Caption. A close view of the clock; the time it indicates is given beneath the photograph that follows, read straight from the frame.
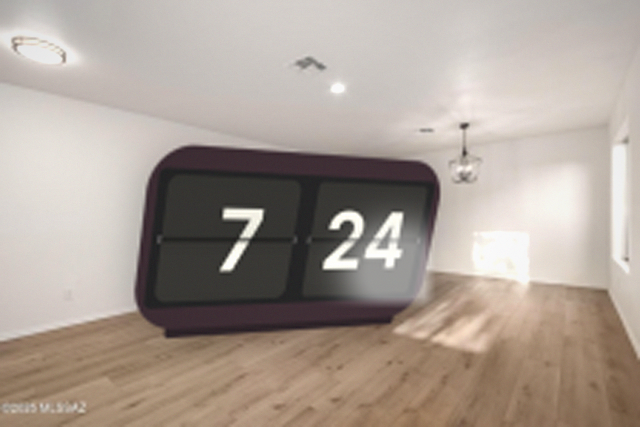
7:24
